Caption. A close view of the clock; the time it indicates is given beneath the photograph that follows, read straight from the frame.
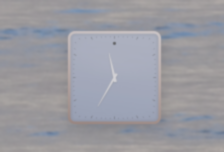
11:35
